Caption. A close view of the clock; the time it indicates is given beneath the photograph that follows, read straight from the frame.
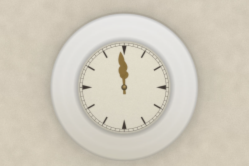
11:59
